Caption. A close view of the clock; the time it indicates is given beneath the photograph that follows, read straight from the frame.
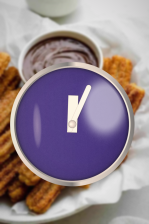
12:04
